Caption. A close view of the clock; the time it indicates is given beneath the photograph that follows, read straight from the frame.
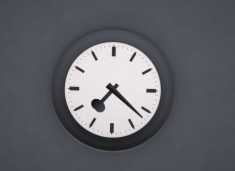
7:22
